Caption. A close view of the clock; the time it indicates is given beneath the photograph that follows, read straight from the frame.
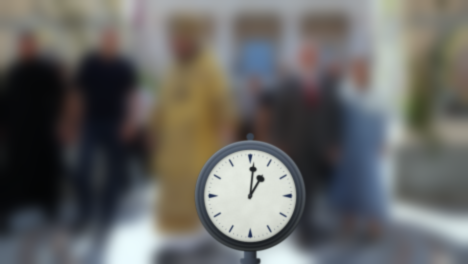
1:01
